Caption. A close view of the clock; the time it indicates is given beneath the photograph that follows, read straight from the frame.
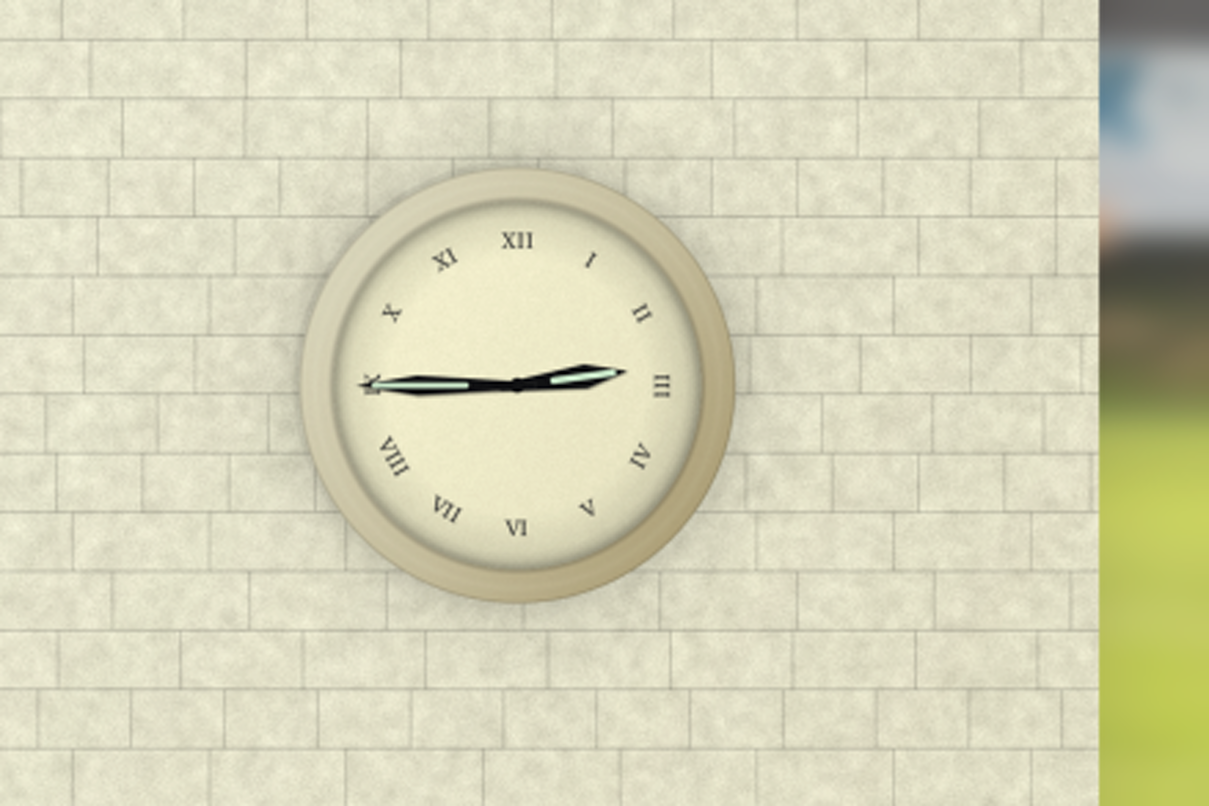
2:45
